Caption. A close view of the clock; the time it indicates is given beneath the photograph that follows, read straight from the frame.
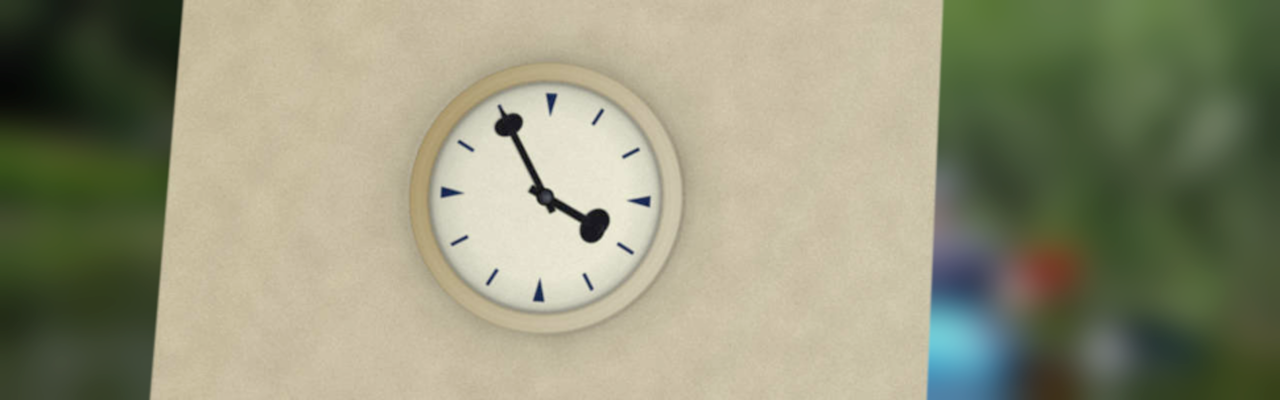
3:55
